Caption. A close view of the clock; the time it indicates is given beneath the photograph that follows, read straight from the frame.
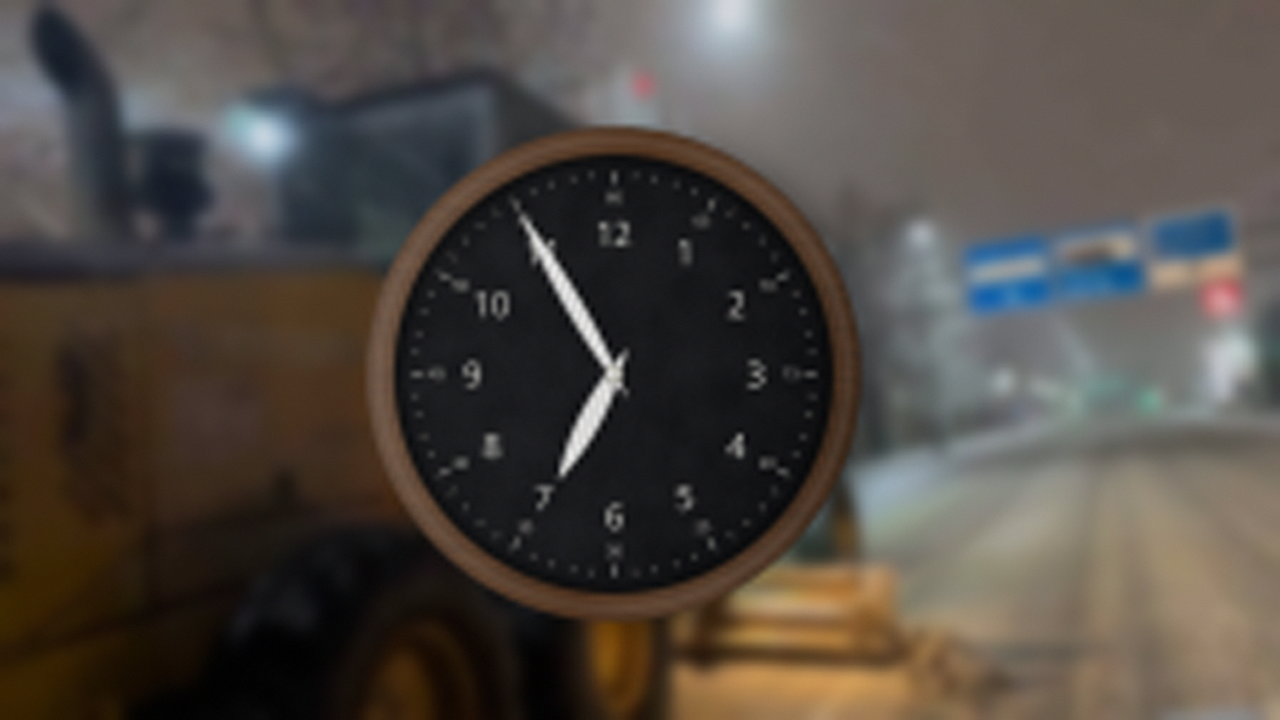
6:55
